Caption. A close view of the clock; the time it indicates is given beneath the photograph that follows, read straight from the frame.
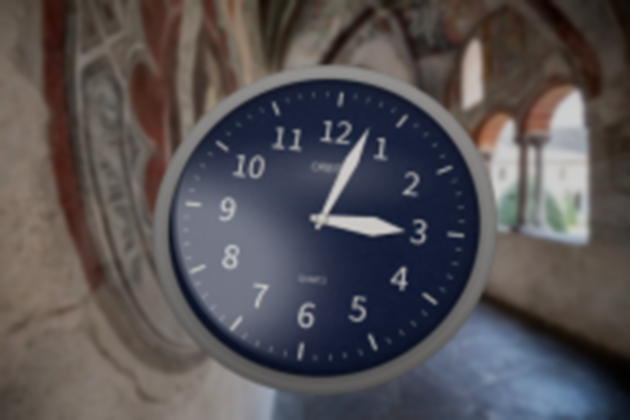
3:03
